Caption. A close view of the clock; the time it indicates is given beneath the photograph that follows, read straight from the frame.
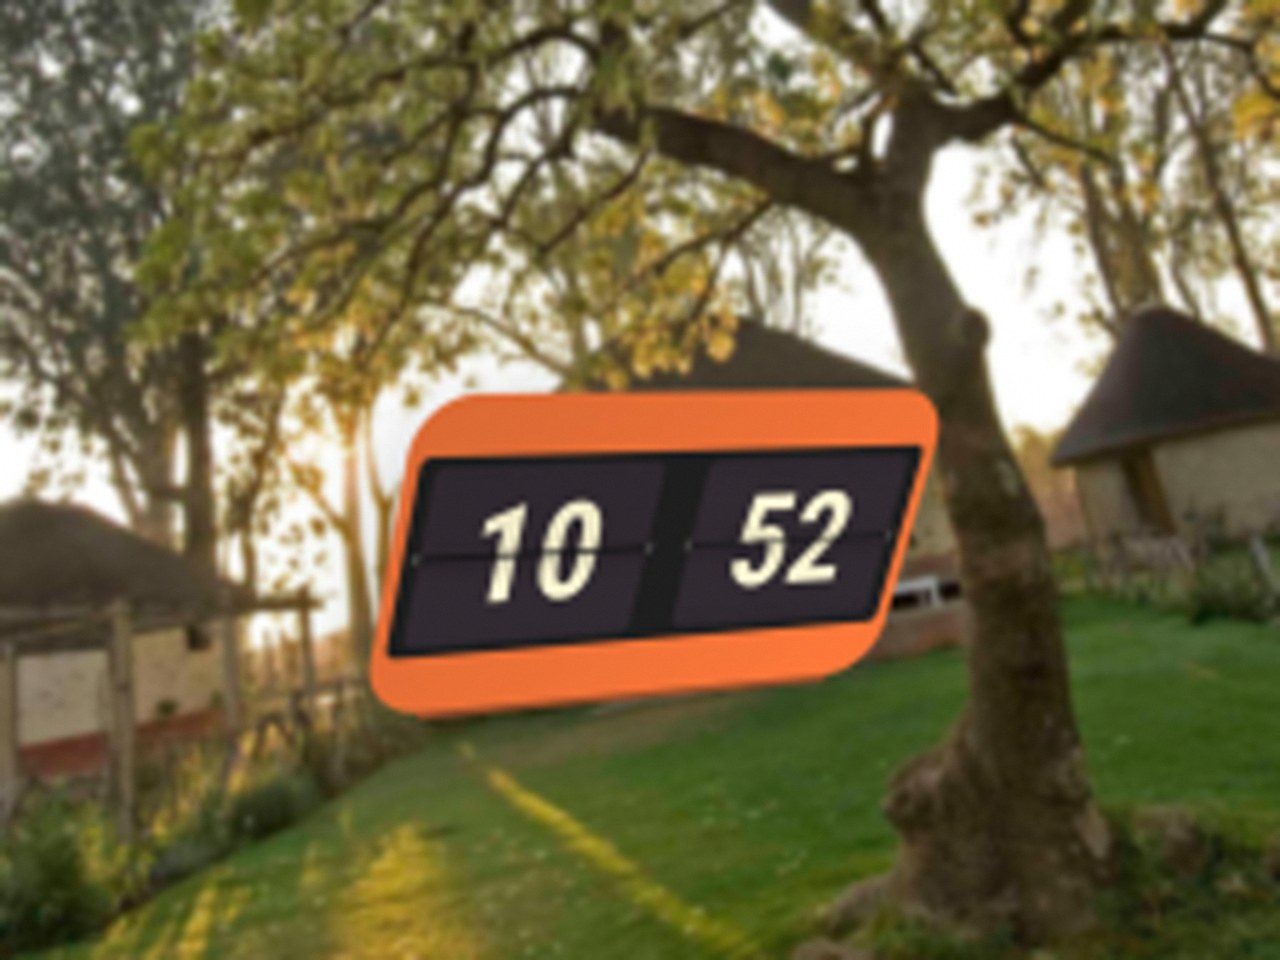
10:52
